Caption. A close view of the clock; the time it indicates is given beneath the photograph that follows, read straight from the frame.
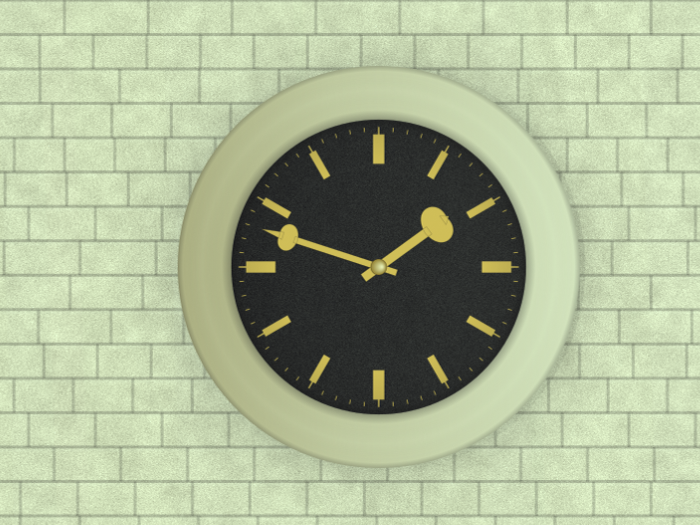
1:48
